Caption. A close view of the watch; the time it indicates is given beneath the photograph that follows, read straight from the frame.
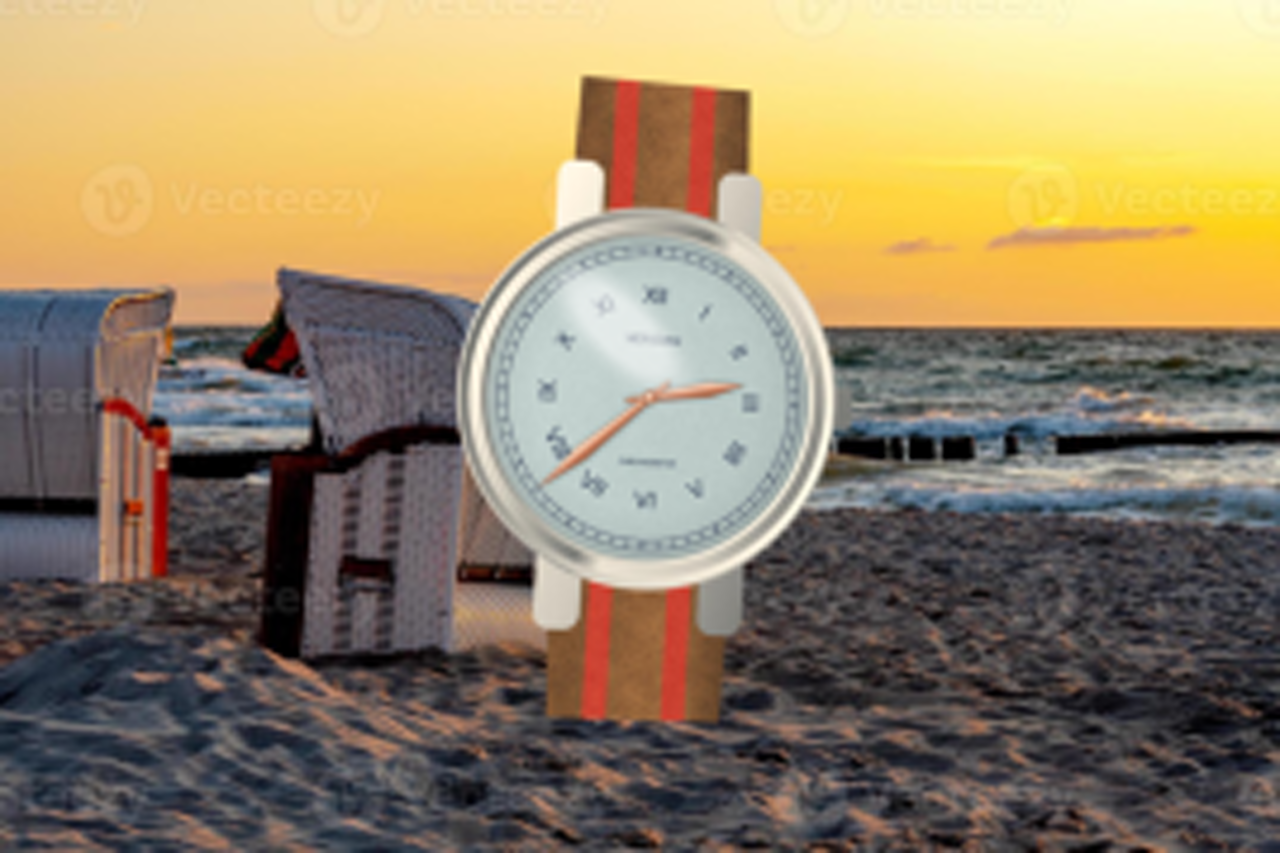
2:38
